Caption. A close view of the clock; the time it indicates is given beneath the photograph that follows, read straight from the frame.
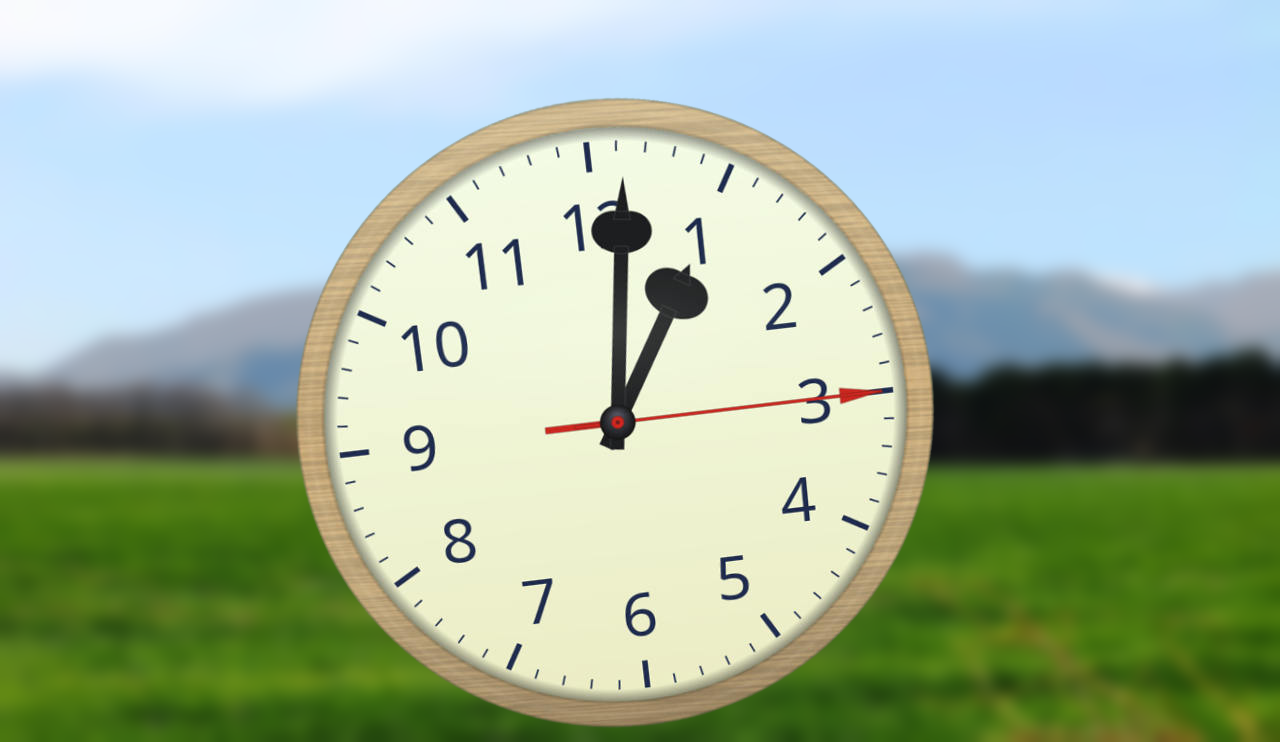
1:01:15
